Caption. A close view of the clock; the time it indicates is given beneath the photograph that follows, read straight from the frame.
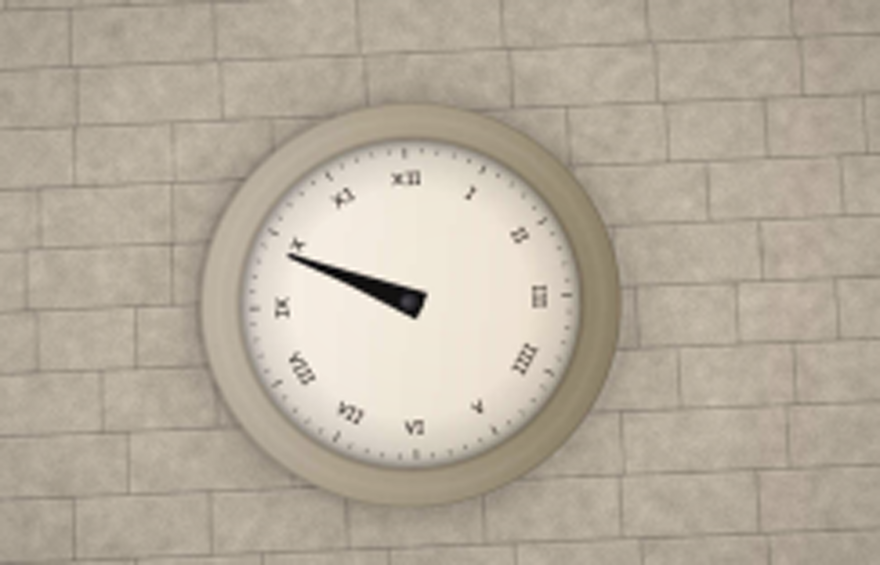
9:49
